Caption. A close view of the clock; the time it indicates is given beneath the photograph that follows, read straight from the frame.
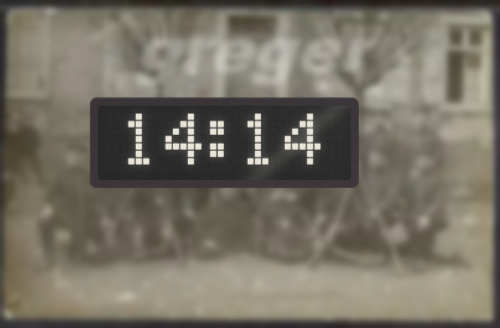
14:14
